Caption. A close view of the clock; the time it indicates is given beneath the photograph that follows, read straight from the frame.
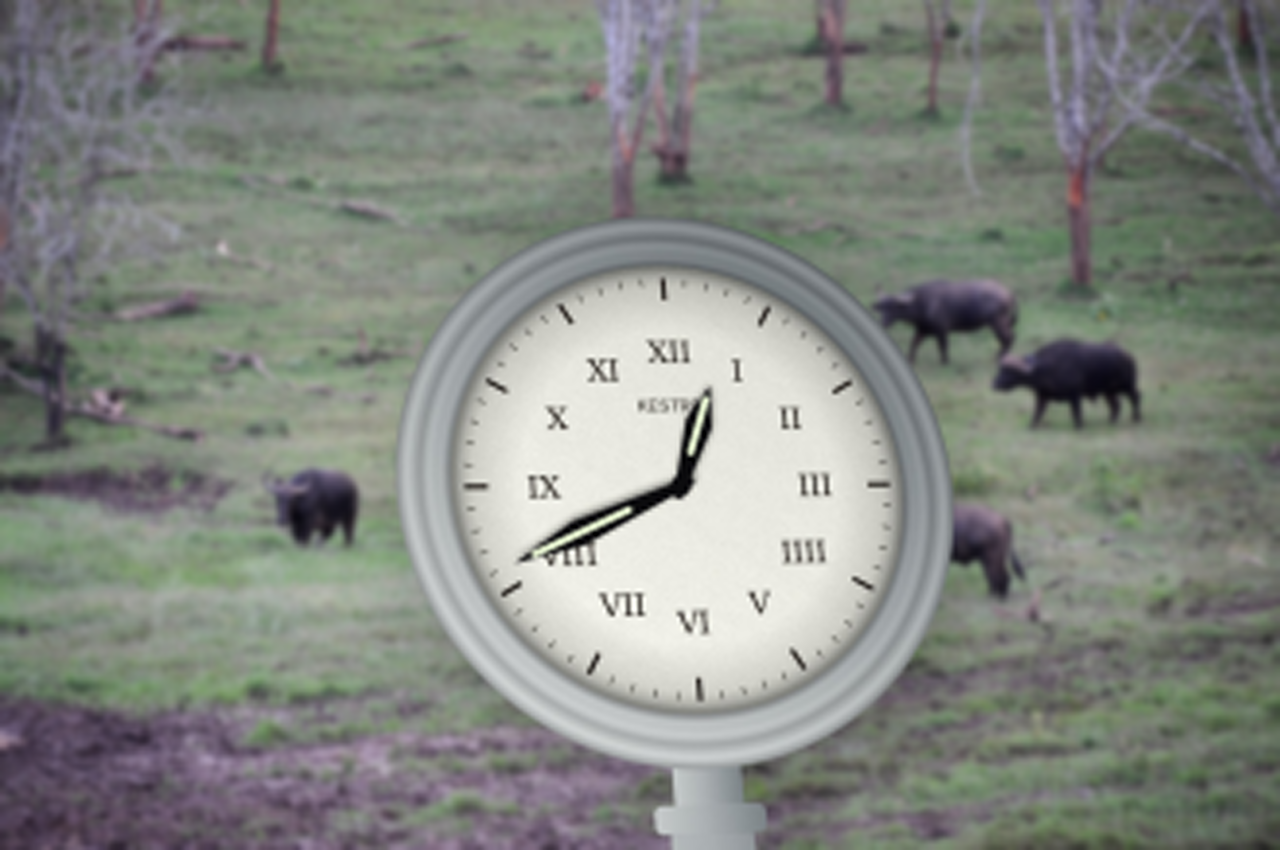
12:41
